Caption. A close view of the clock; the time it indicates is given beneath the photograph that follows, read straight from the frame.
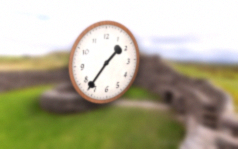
1:37
